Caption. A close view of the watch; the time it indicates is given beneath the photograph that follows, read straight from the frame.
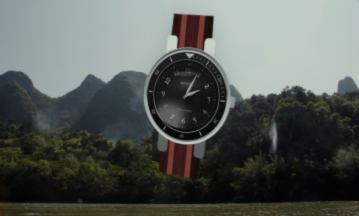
2:04
